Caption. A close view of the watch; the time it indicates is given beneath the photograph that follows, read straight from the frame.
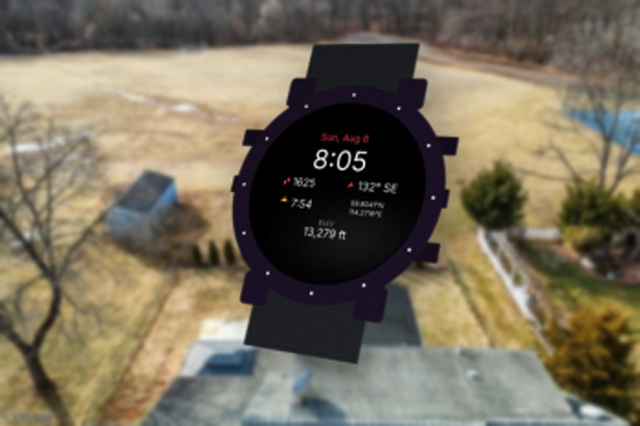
8:05
